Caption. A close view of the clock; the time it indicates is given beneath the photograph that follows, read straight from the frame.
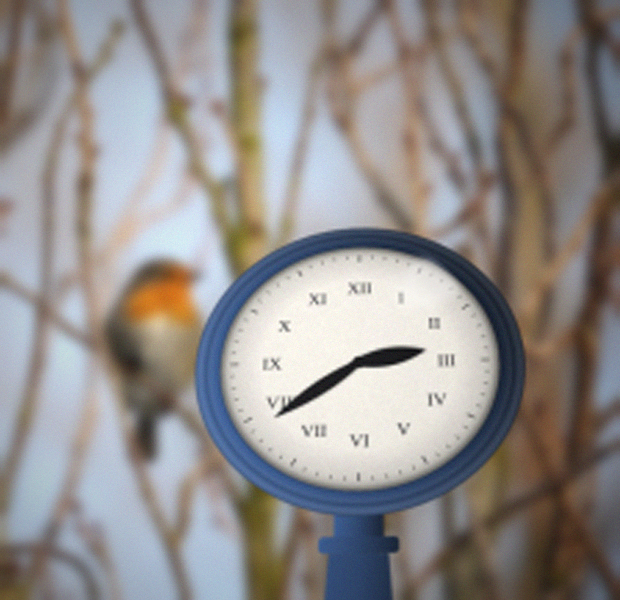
2:39
